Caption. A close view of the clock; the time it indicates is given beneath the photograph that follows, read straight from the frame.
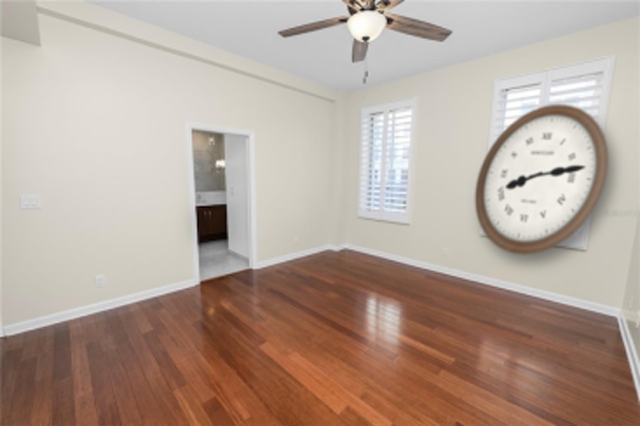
8:13
